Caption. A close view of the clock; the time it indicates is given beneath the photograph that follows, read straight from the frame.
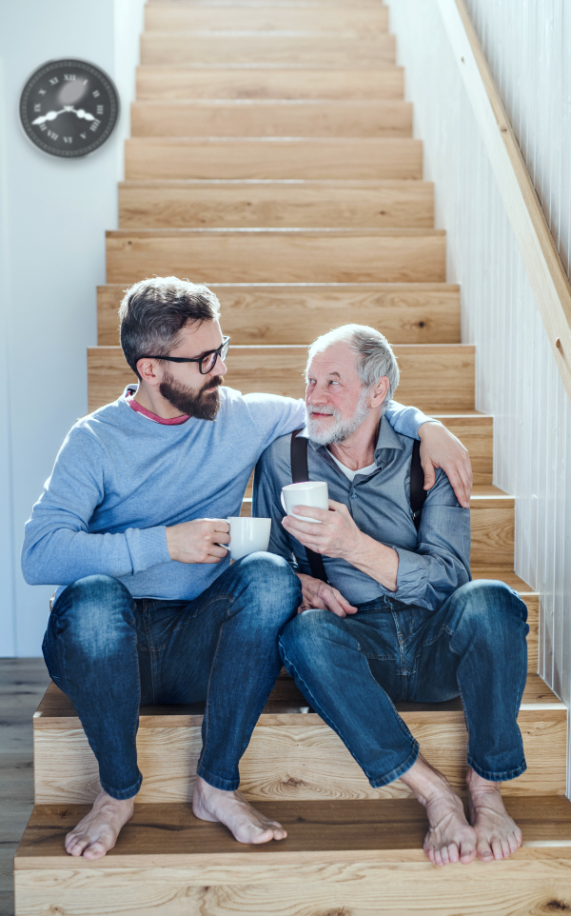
3:41
